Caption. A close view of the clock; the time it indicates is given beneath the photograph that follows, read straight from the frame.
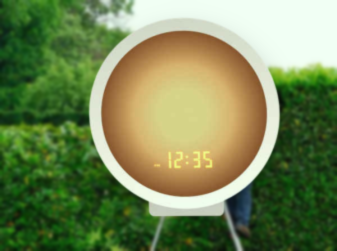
12:35
